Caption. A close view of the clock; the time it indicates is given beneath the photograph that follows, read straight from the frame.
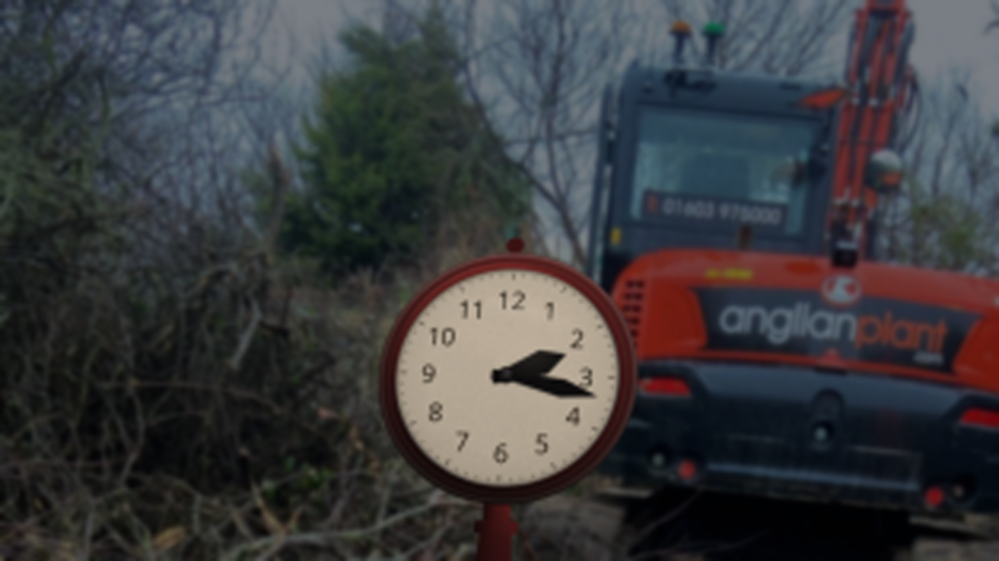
2:17
